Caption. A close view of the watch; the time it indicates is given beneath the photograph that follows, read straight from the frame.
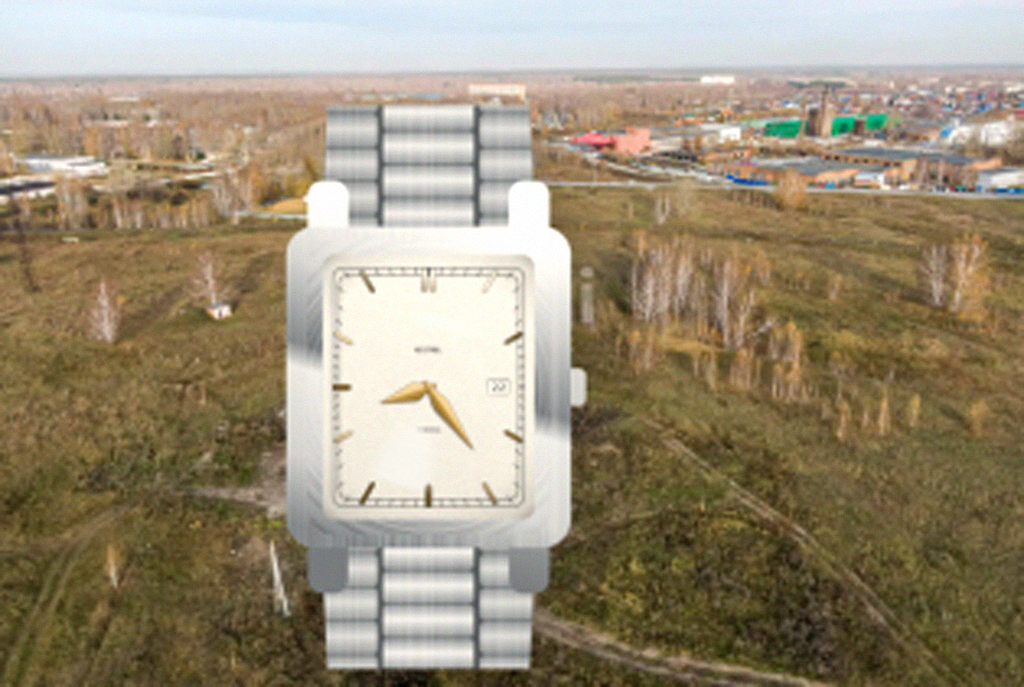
8:24
